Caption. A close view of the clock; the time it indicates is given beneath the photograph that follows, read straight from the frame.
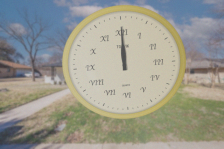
12:00
